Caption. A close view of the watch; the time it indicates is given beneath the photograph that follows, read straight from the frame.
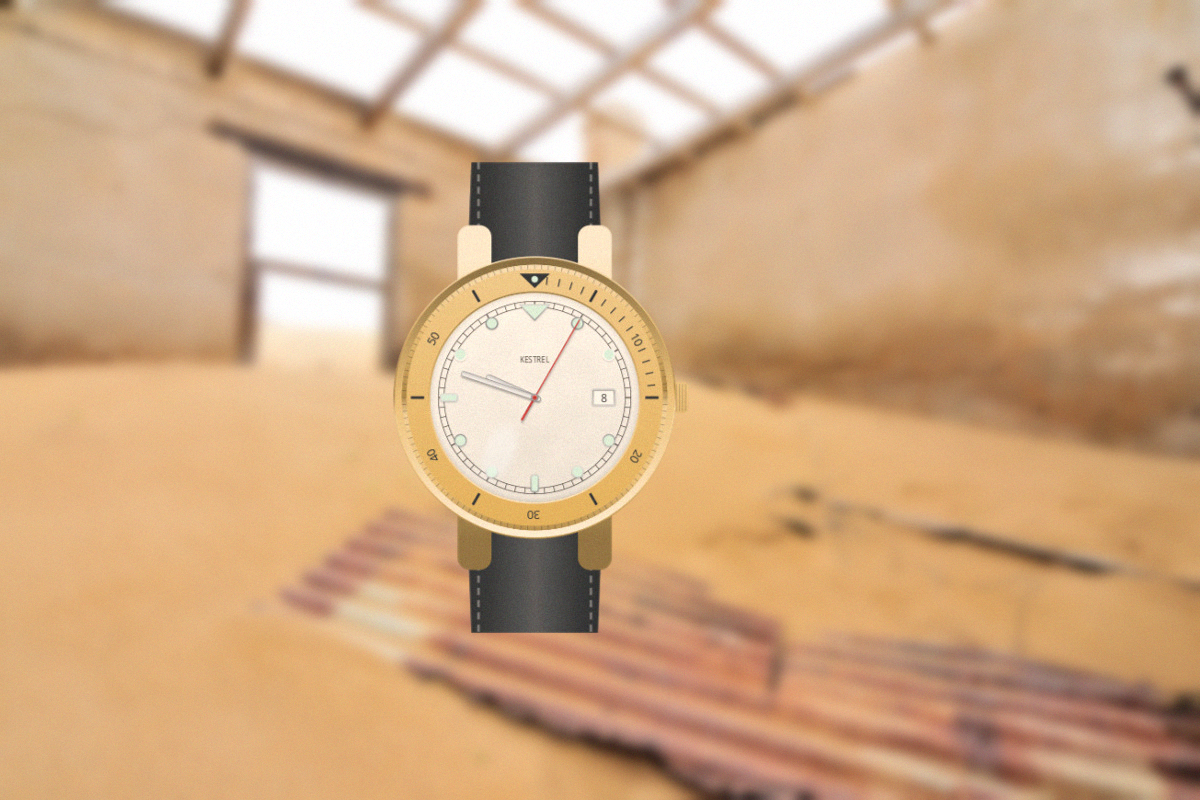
9:48:05
